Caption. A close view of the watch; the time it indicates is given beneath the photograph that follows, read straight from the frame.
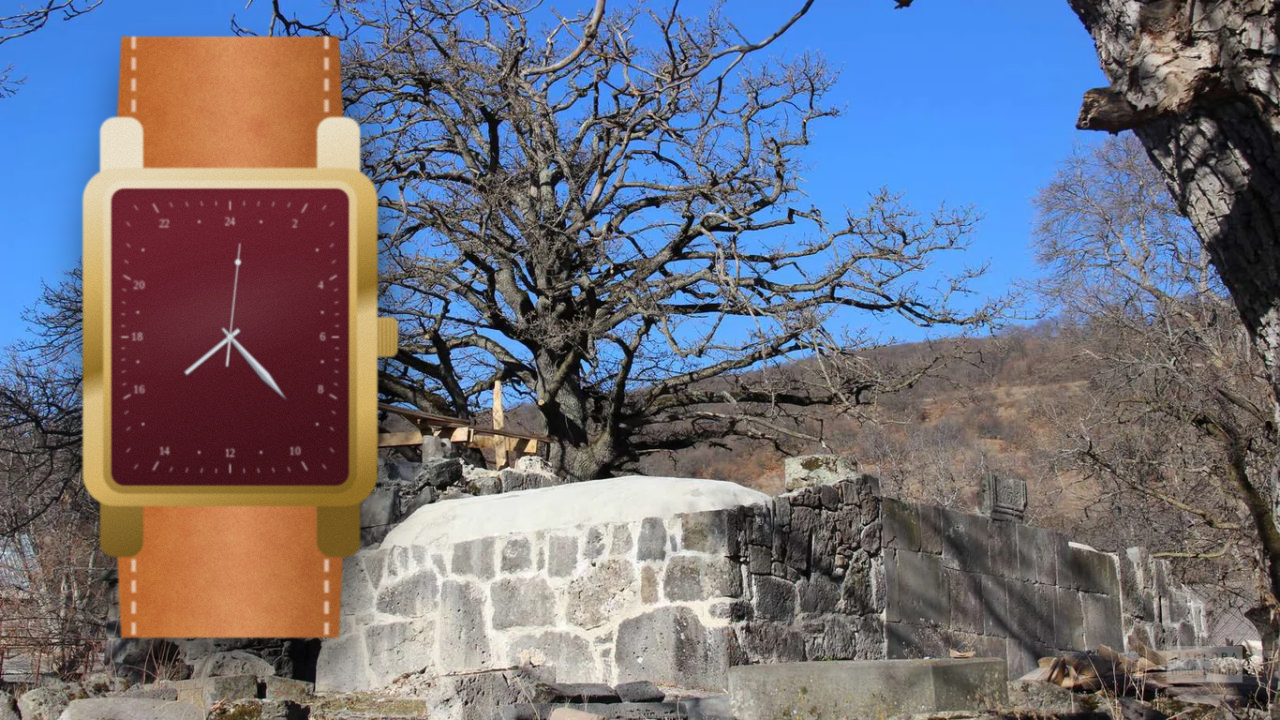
15:23:01
